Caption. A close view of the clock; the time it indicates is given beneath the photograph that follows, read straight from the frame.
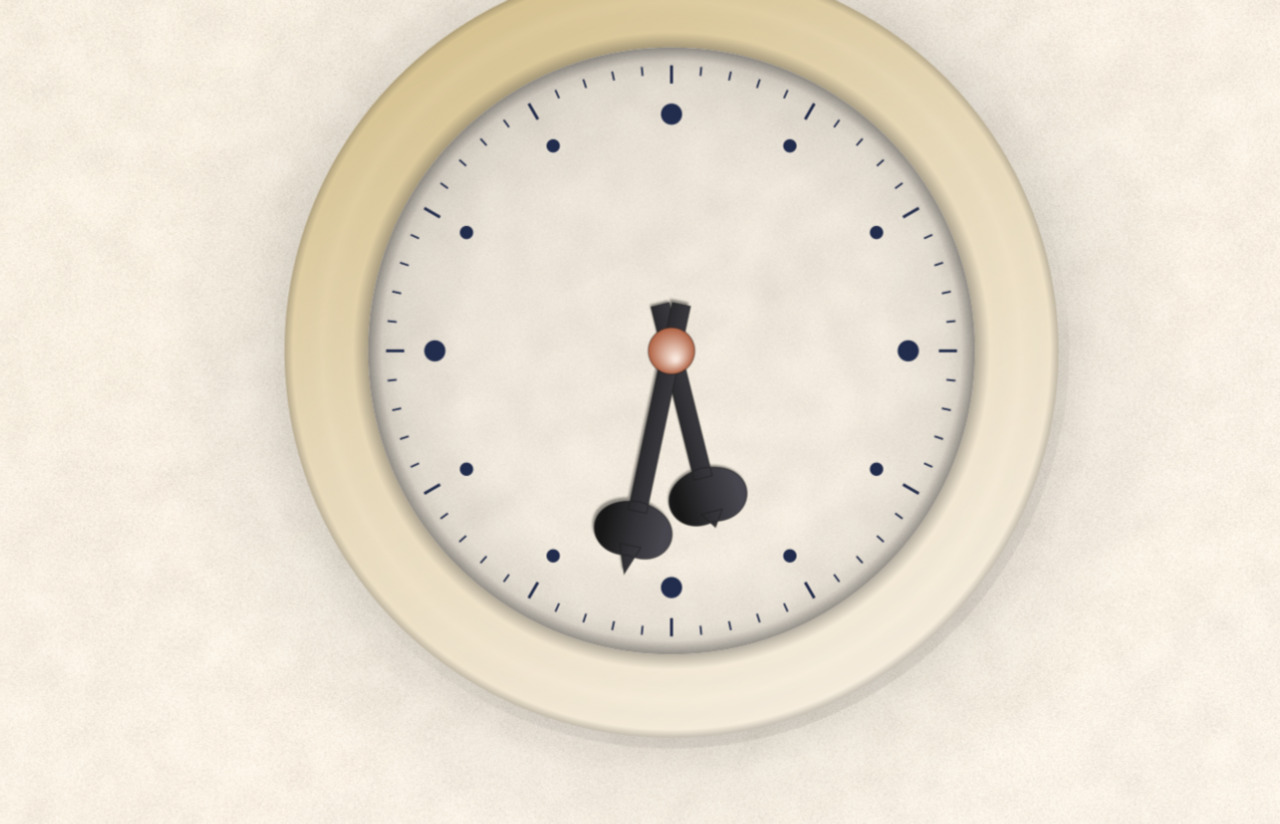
5:32
